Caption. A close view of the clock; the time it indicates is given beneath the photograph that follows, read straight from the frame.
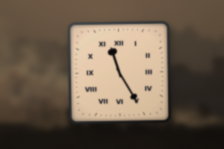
11:25
